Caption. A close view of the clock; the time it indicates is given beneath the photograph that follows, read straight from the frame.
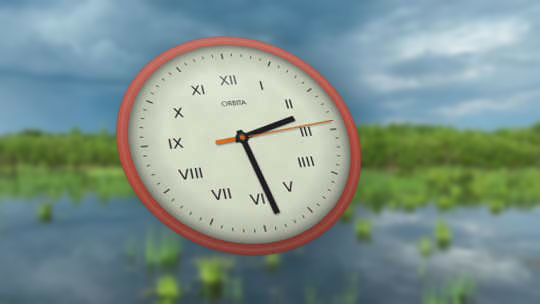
2:28:14
